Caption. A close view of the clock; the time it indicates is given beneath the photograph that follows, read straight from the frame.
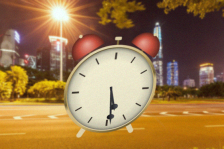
5:29
